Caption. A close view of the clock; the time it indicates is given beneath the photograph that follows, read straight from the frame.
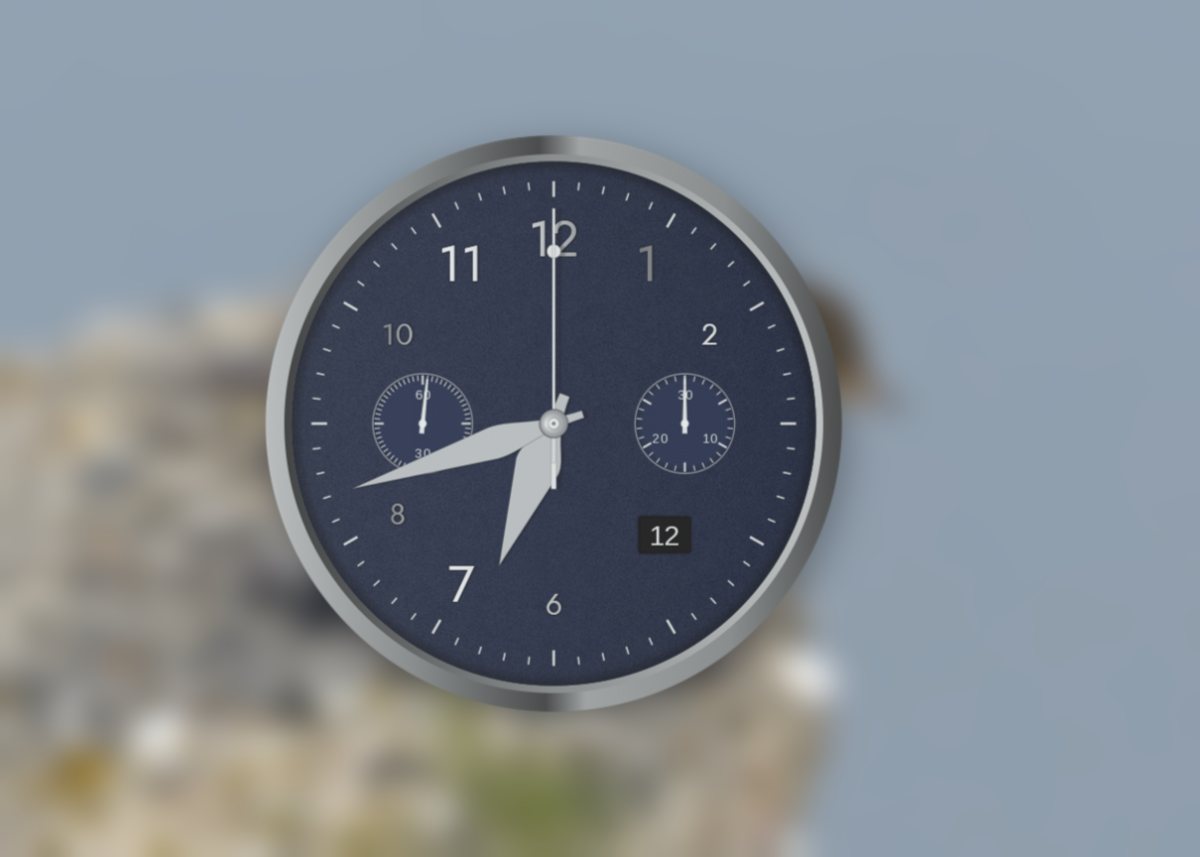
6:42:01
